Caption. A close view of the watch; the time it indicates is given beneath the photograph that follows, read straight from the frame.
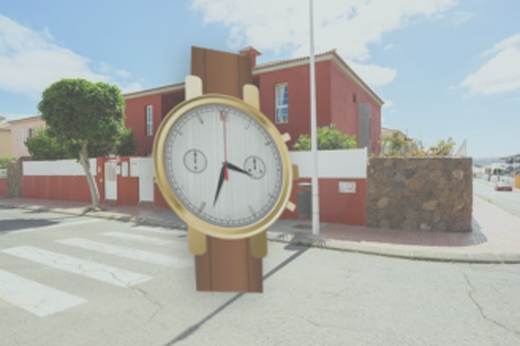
3:33
